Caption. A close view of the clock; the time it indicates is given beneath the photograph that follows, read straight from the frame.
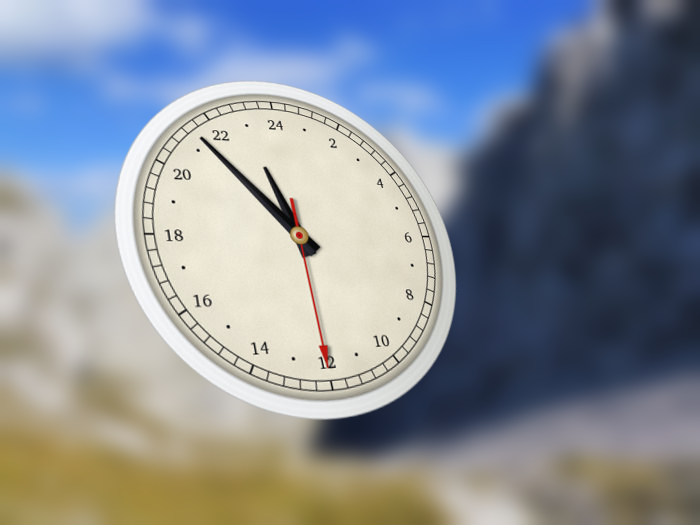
22:53:30
